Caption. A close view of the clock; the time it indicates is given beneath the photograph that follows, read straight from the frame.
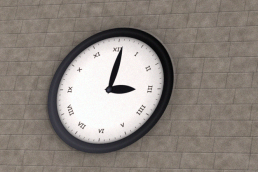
3:01
